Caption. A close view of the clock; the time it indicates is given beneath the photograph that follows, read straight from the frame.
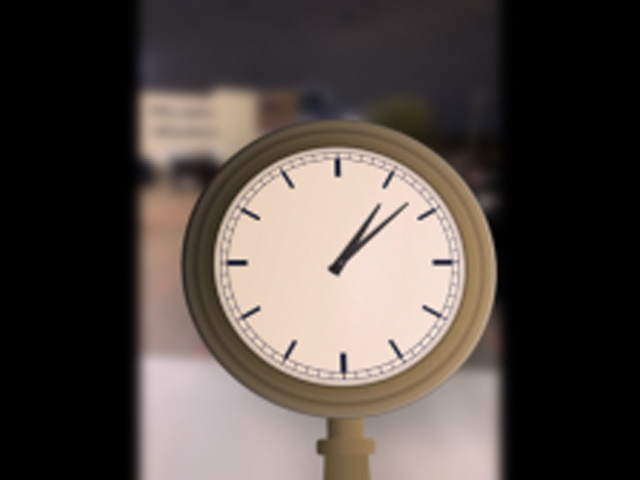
1:08
